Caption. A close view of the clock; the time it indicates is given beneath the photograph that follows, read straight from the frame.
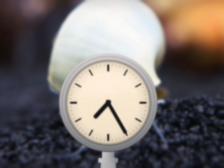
7:25
